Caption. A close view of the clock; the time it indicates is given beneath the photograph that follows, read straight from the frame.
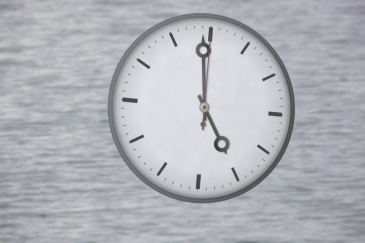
4:59:00
